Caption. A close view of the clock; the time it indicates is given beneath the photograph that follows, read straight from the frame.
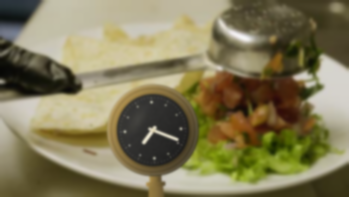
7:19
